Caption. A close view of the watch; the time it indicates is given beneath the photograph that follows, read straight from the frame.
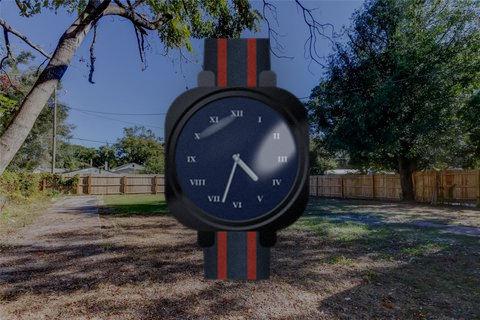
4:33
